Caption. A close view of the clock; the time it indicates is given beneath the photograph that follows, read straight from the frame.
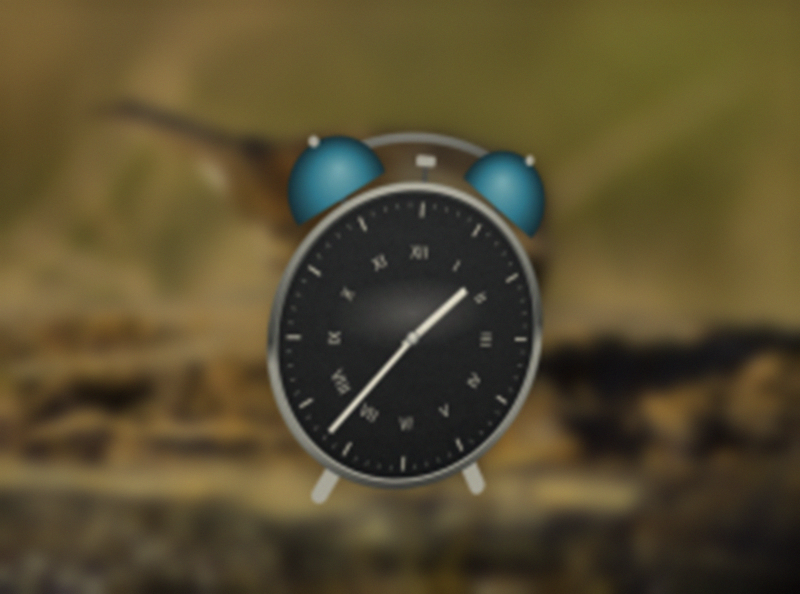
1:37
